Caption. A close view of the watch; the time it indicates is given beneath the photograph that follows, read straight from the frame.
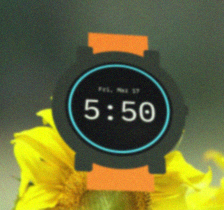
5:50
